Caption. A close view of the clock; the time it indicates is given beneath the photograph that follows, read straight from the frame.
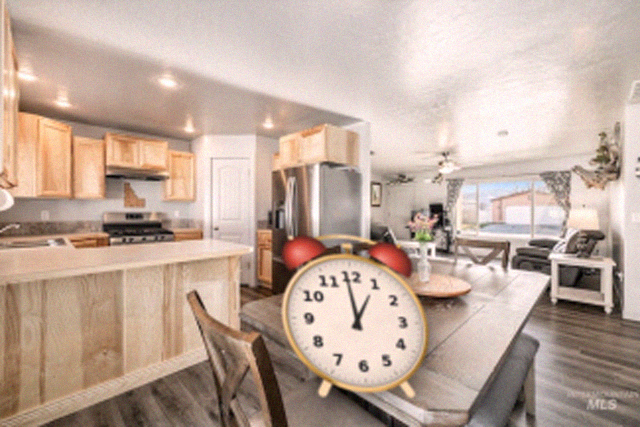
12:59
